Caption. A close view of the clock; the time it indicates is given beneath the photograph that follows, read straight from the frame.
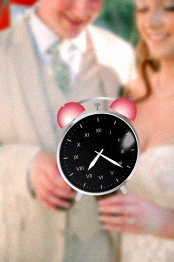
7:21
